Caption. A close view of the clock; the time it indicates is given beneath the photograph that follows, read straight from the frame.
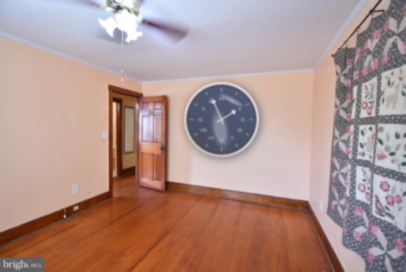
1:56
